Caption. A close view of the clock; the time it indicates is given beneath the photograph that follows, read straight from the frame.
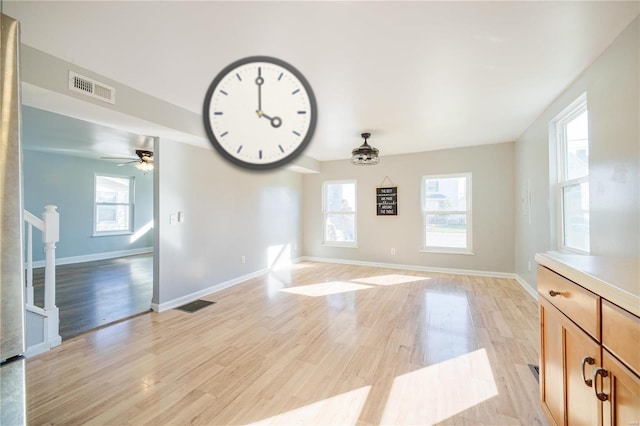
4:00
